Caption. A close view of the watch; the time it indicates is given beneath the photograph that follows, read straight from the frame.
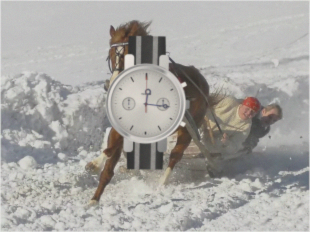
12:16
